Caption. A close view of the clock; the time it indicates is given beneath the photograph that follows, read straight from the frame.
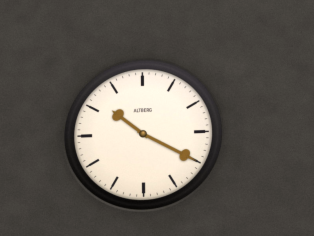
10:20
